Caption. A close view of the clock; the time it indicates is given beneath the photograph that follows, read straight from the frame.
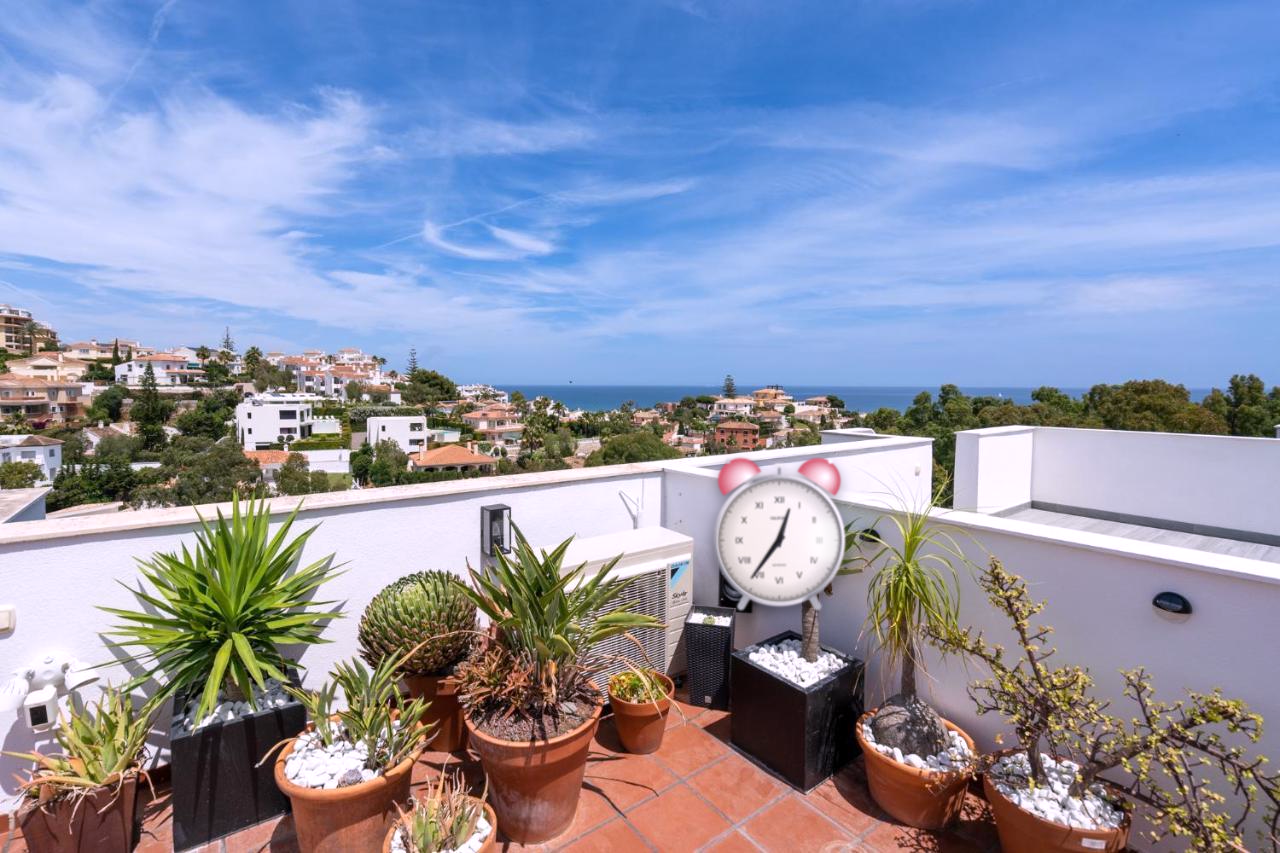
12:36
